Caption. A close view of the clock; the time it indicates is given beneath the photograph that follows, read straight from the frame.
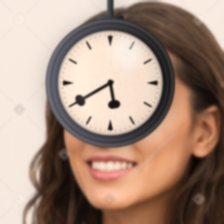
5:40
